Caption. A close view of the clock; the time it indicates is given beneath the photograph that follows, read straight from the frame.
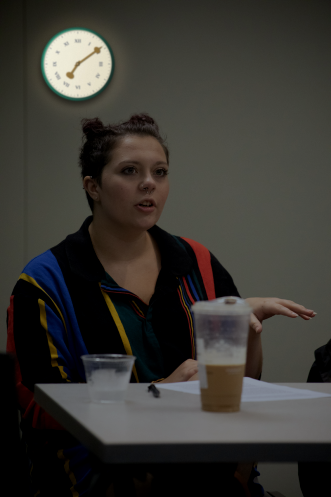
7:09
